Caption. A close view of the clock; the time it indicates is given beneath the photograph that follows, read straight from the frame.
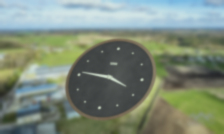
3:46
